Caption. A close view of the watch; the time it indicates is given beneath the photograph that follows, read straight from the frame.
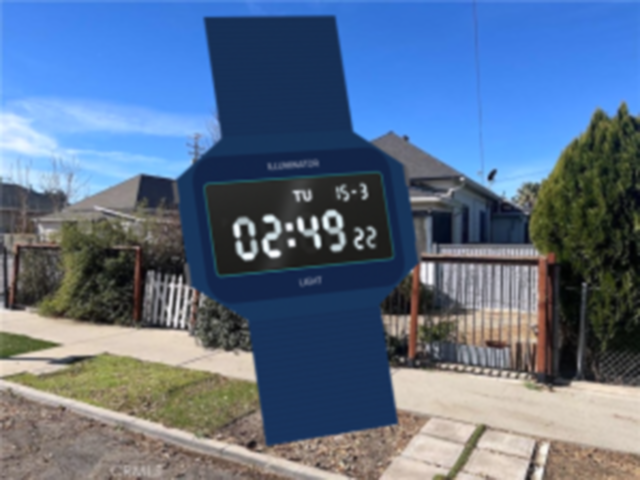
2:49:22
